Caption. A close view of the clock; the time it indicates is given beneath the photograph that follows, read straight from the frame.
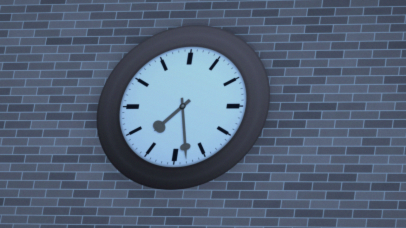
7:28
